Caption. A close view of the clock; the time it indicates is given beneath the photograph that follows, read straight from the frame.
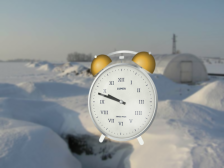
9:48
